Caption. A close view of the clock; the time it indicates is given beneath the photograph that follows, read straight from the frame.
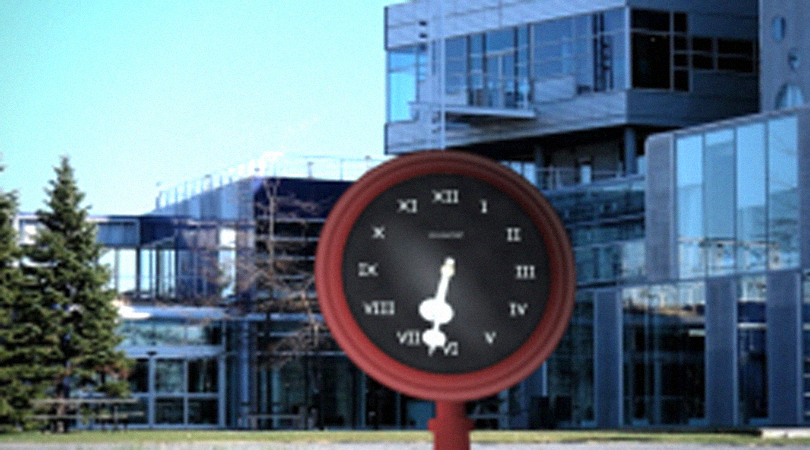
6:32
